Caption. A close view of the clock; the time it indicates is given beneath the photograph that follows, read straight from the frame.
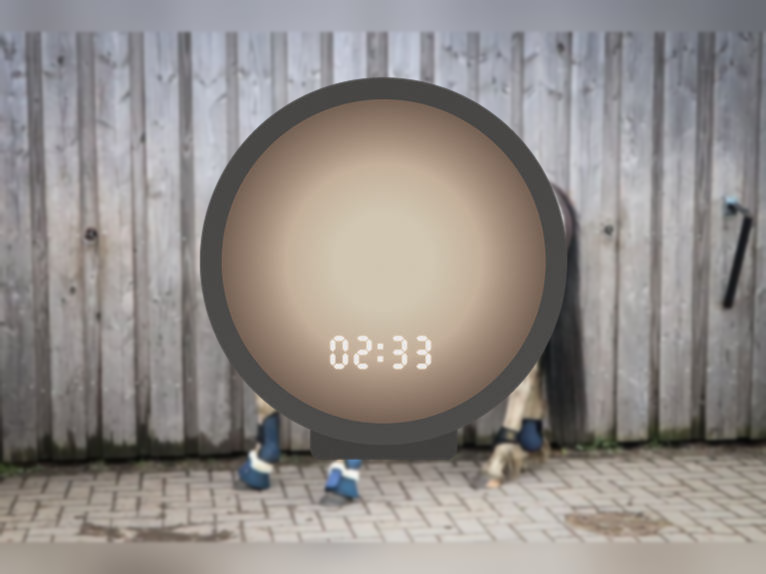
2:33
